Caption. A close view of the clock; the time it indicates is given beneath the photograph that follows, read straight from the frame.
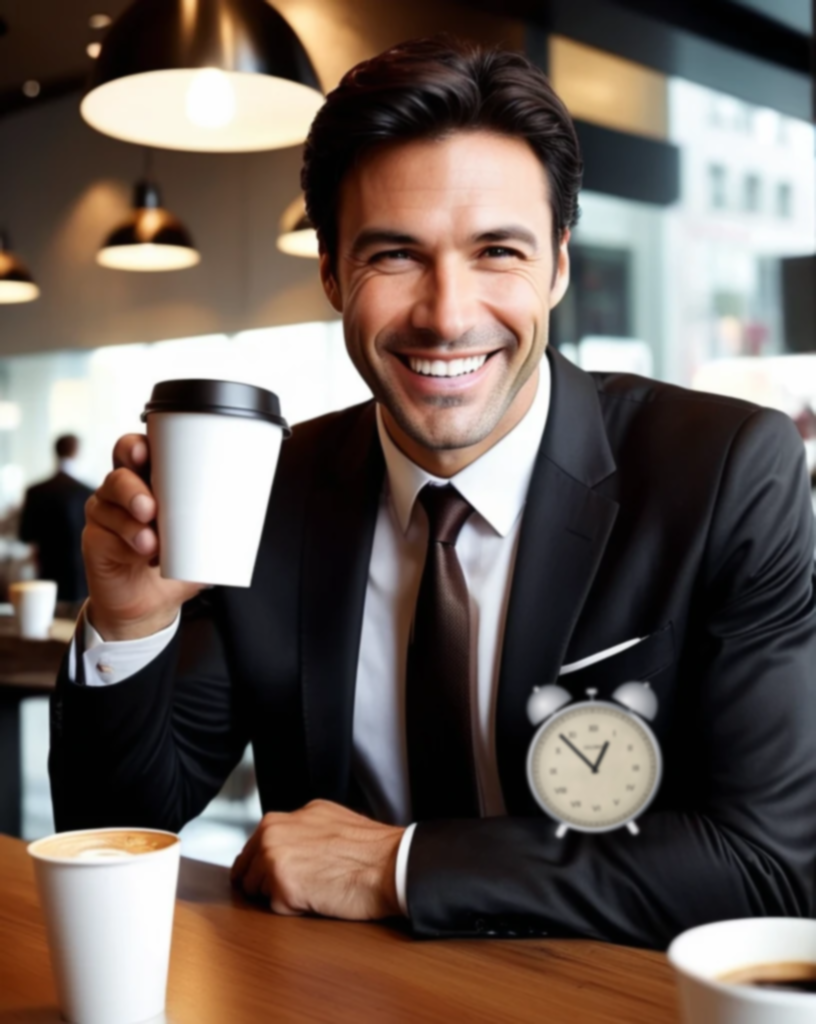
12:53
